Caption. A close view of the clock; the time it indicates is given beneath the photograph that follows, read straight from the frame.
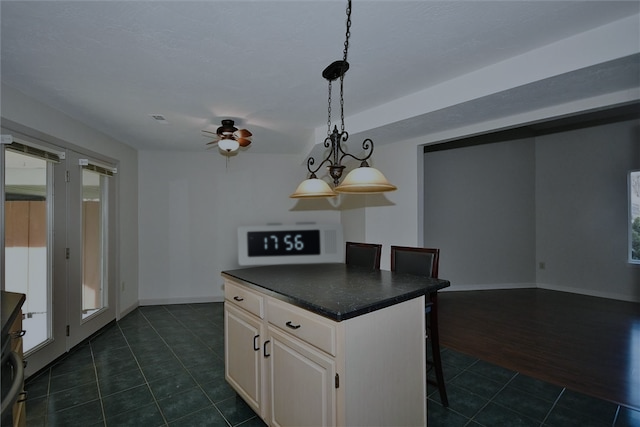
17:56
